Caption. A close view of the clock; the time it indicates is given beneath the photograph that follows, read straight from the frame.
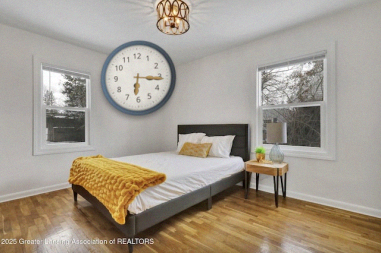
6:16
